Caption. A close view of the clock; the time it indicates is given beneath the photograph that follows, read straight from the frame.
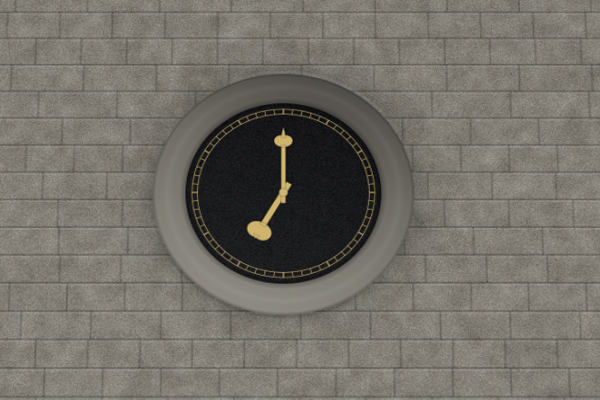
7:00
